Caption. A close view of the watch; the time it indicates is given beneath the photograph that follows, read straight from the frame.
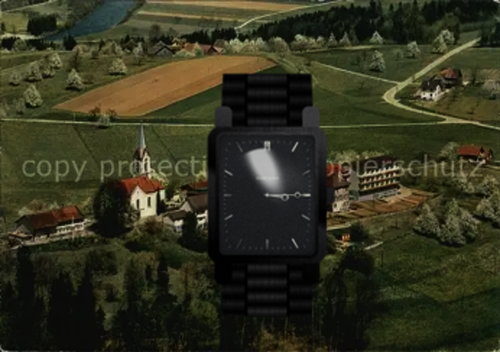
3:15
